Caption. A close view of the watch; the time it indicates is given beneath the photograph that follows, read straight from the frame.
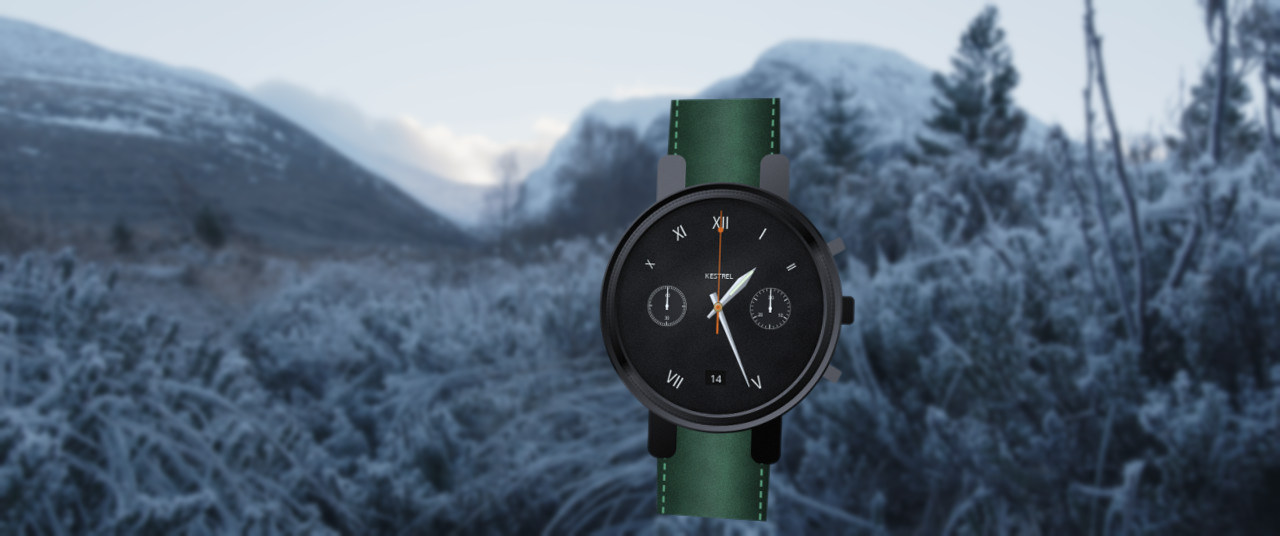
1:26
